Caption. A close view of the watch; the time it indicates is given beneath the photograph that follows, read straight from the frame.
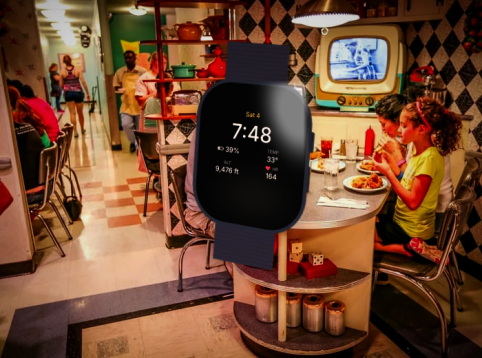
7:48
